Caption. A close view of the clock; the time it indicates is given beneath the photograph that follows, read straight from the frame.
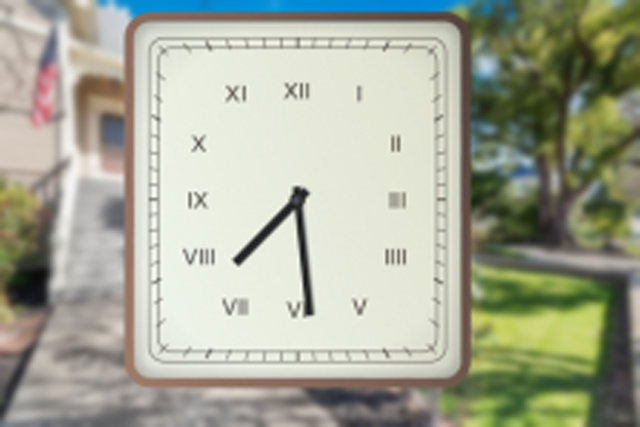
7:29
